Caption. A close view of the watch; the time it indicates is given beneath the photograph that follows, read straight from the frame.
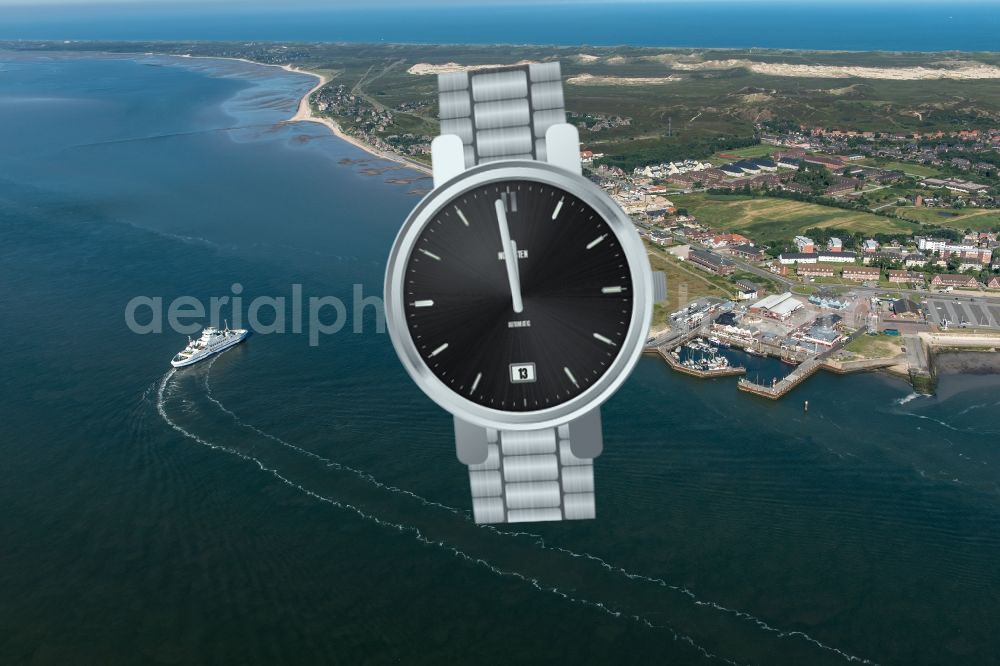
11:59
